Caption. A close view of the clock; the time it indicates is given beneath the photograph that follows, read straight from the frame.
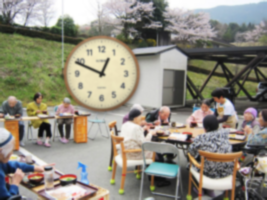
12:49
